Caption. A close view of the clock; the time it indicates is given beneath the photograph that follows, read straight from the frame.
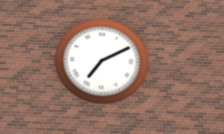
7:10
